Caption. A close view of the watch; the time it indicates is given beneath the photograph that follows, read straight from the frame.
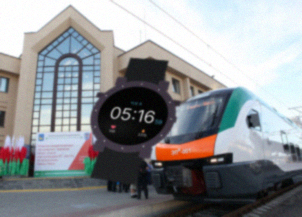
5:16
